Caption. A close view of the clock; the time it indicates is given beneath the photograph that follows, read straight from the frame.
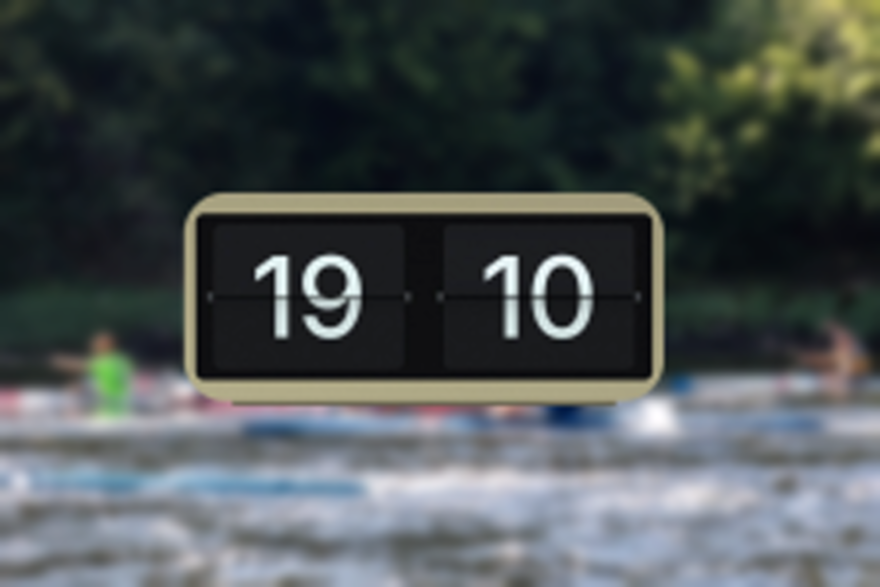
19:10
